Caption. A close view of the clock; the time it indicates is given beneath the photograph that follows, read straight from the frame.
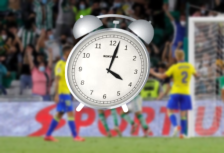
4:02
